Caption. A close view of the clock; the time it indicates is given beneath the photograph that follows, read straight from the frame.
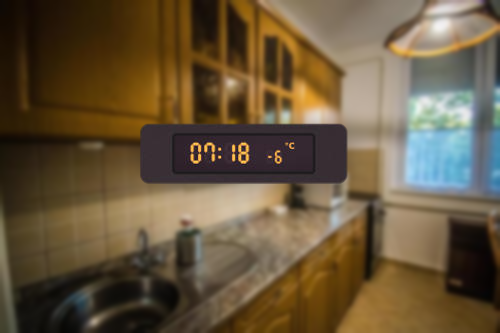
7:18
